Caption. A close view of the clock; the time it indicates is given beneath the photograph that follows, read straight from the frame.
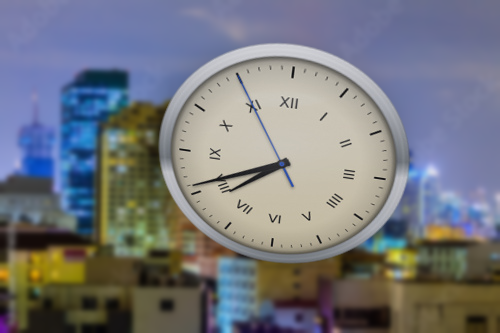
7:40:55
